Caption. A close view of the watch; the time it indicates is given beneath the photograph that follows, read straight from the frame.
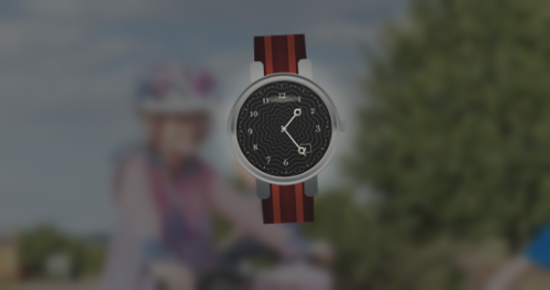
1:24
